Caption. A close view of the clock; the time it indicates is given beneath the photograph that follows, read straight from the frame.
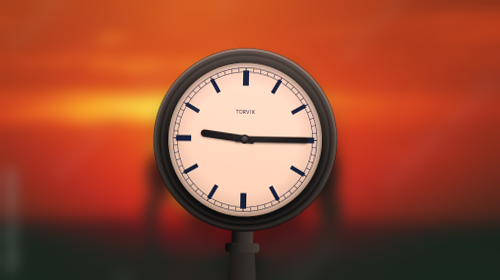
9:15
